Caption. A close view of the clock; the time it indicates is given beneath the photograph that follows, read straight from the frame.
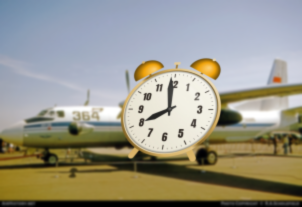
7:59
